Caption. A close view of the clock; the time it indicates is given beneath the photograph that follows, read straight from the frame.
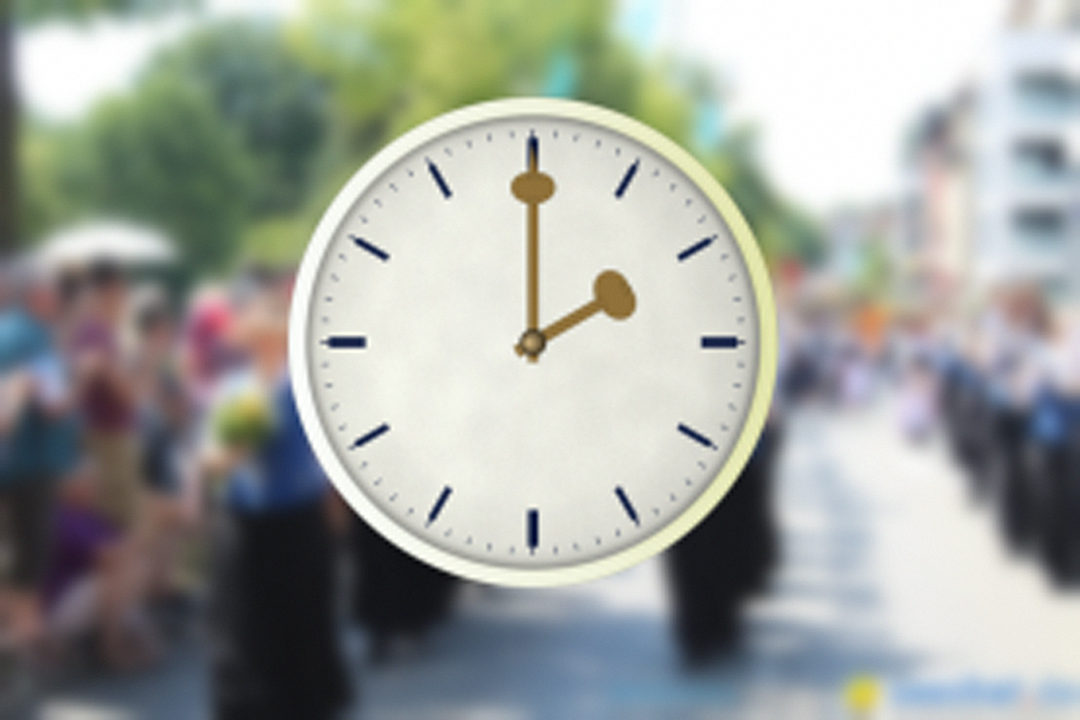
2:00
